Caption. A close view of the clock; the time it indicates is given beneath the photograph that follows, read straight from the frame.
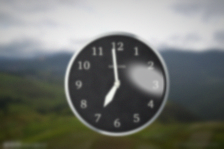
6:59
